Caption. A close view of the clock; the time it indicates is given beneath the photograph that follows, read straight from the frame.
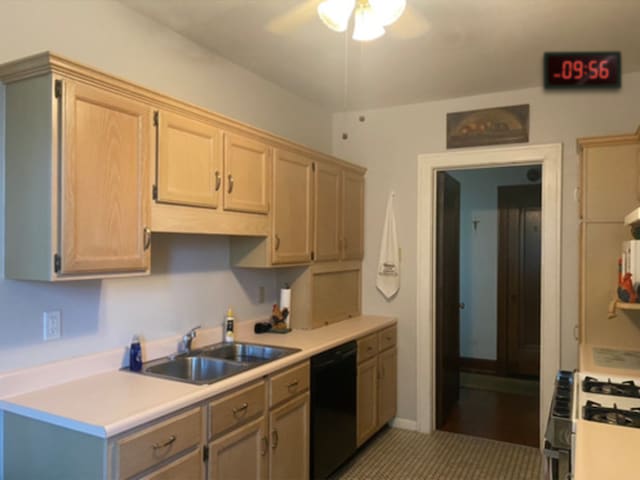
9:56
